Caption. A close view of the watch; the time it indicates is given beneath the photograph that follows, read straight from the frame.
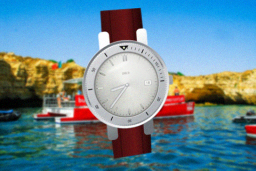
8:37
